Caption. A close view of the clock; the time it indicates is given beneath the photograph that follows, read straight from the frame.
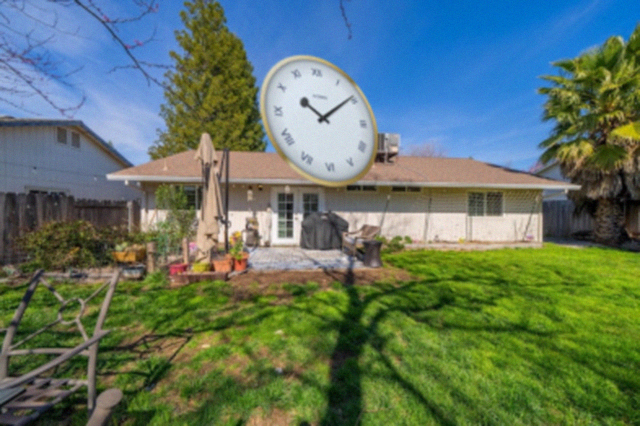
10:09
